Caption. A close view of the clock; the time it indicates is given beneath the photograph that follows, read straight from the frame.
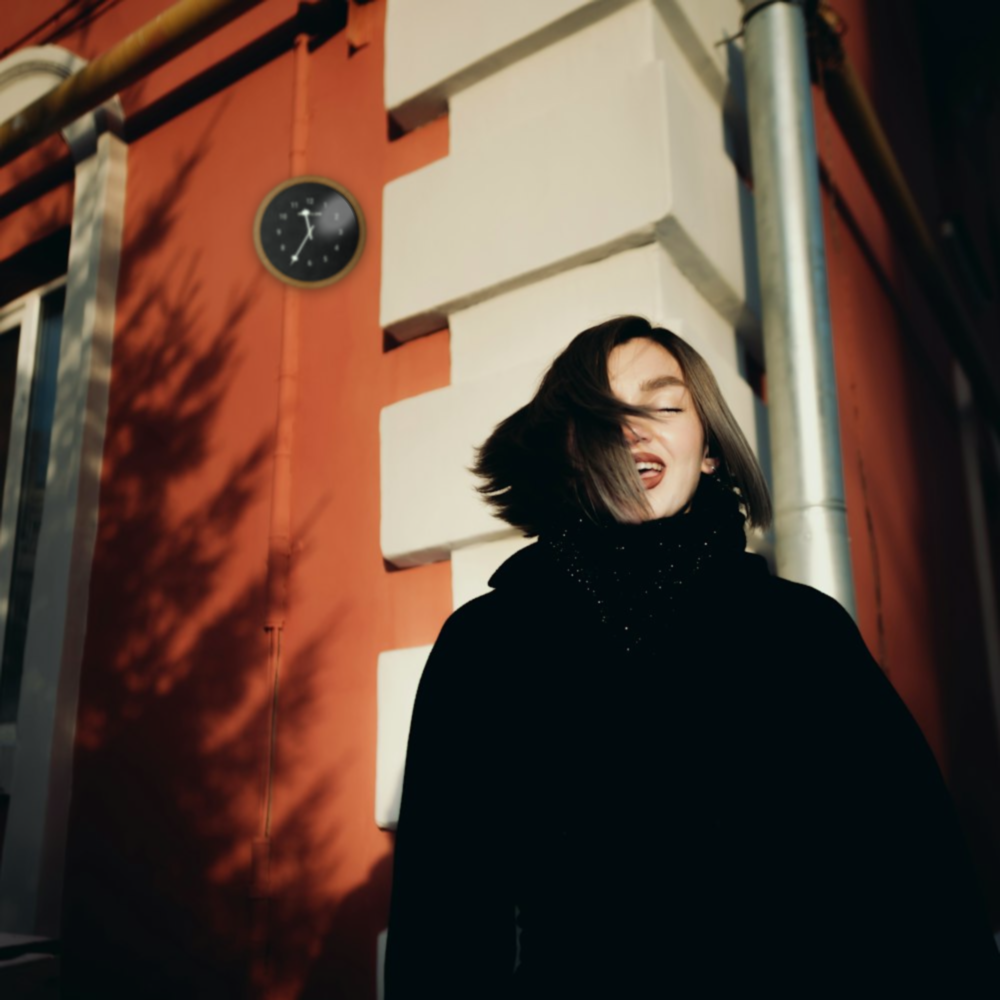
11:35
